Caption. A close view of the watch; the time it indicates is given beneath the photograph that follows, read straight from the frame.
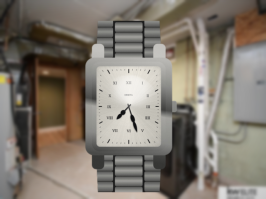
7:27
